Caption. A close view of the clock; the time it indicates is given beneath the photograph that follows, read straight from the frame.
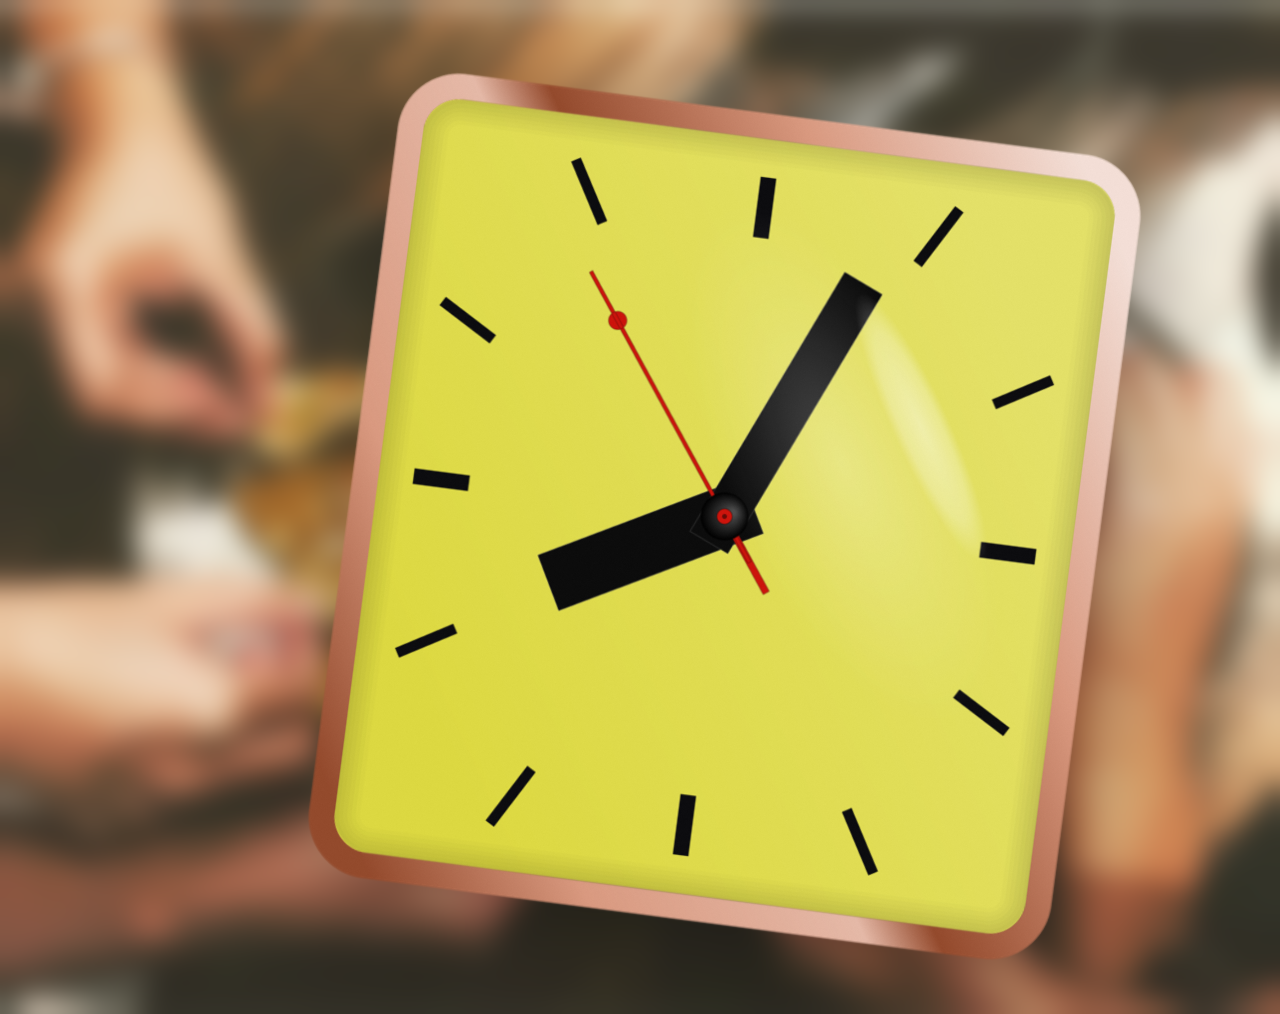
8:03:54
